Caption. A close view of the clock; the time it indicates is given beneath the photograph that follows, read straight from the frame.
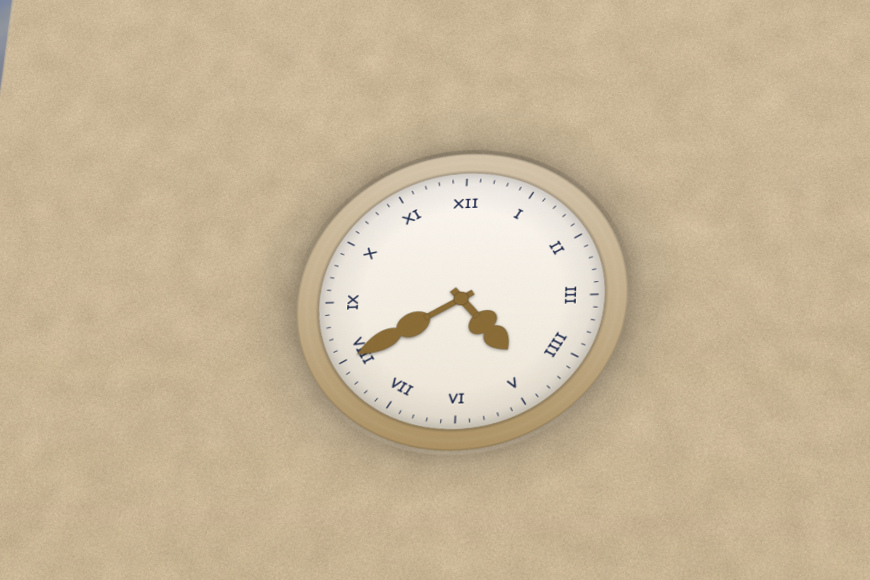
4:40
